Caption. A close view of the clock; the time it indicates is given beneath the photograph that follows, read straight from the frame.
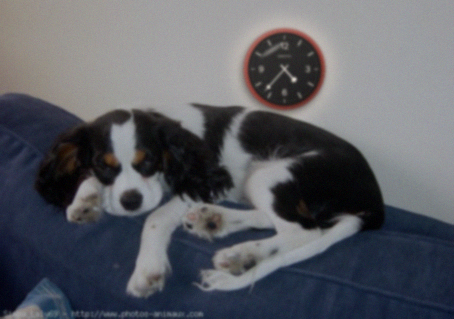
4:37
